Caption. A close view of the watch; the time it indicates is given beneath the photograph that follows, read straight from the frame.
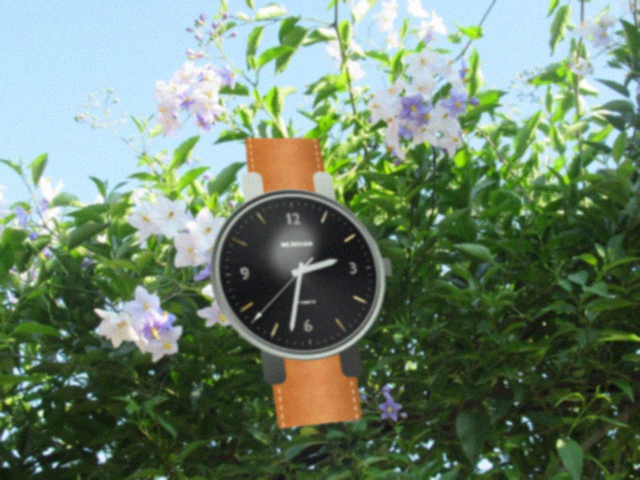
2:32:38
